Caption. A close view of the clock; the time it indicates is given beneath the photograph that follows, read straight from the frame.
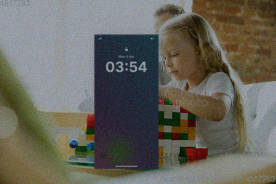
3:54
